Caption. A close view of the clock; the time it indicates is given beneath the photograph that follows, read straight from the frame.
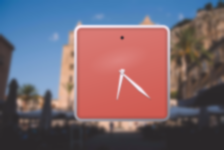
6:22
